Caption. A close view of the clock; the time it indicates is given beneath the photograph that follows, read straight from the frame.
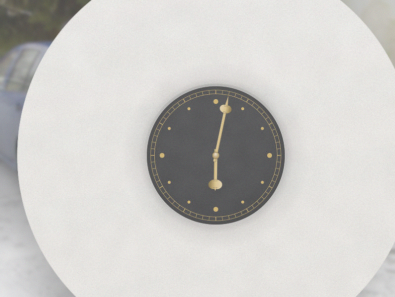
6:02
